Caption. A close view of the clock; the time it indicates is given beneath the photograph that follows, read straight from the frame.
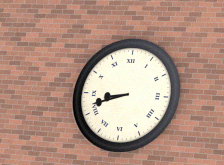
8:42
